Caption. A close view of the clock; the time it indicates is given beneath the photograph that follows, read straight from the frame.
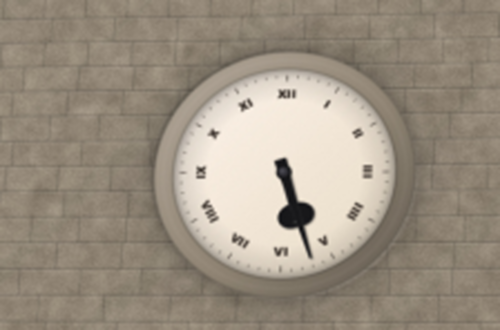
5:27
